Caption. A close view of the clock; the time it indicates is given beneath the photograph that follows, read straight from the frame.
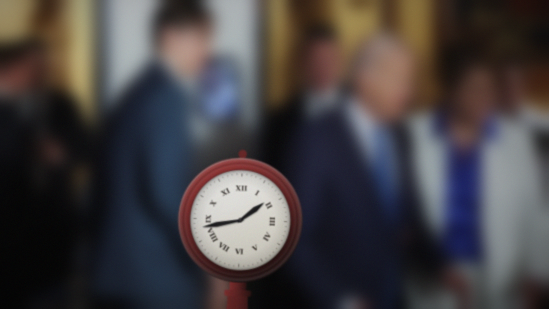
1:43
